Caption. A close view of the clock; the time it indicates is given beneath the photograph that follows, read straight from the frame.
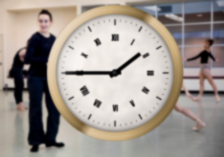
1:45
